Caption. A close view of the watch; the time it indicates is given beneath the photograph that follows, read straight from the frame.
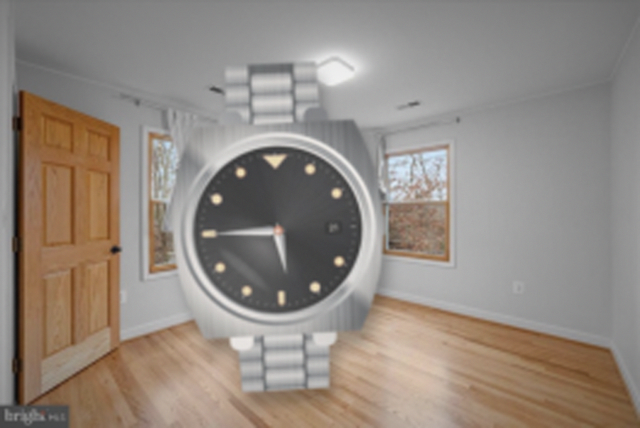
5:45
